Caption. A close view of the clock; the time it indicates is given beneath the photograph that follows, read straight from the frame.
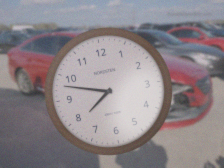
7:48
